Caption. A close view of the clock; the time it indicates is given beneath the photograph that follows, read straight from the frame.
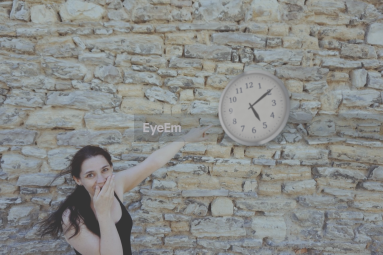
5:10
